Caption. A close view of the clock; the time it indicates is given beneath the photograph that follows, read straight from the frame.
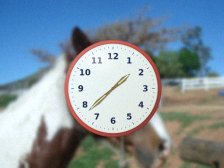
1:38
